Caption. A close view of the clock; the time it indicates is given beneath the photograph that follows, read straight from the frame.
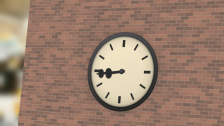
8:44
